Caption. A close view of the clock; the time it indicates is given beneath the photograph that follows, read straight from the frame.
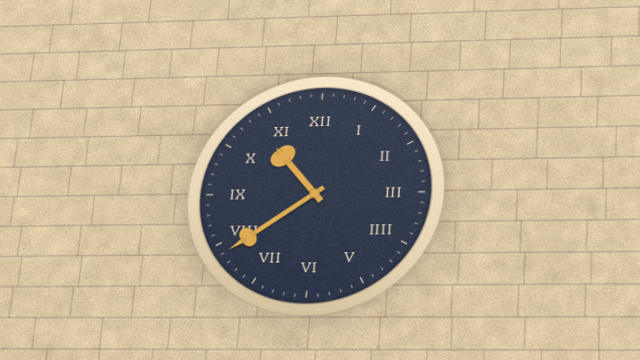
10:39
